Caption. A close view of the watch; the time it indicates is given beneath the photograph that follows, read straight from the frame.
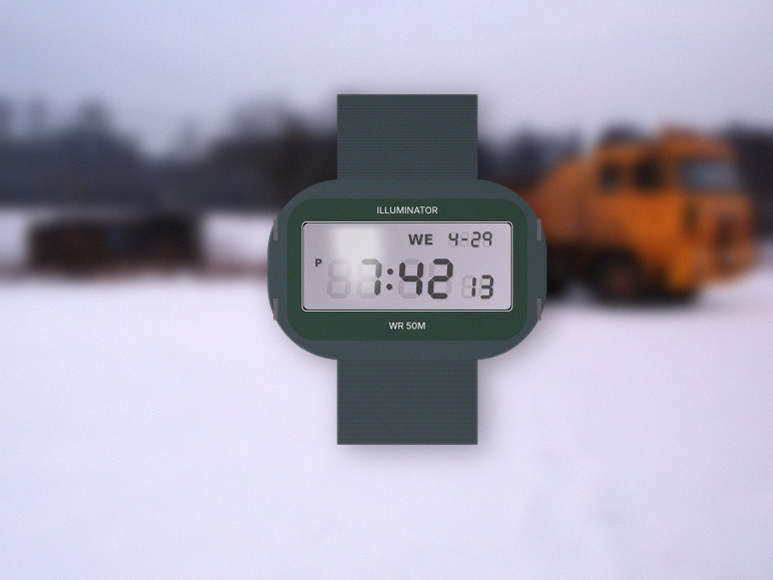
7:42:13
